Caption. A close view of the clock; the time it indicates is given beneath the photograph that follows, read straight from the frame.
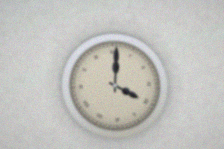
4:01
